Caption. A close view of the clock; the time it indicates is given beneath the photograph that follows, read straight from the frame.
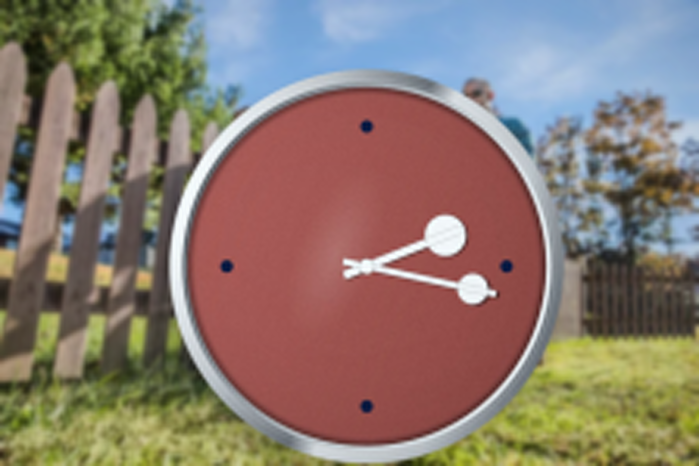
2:17
